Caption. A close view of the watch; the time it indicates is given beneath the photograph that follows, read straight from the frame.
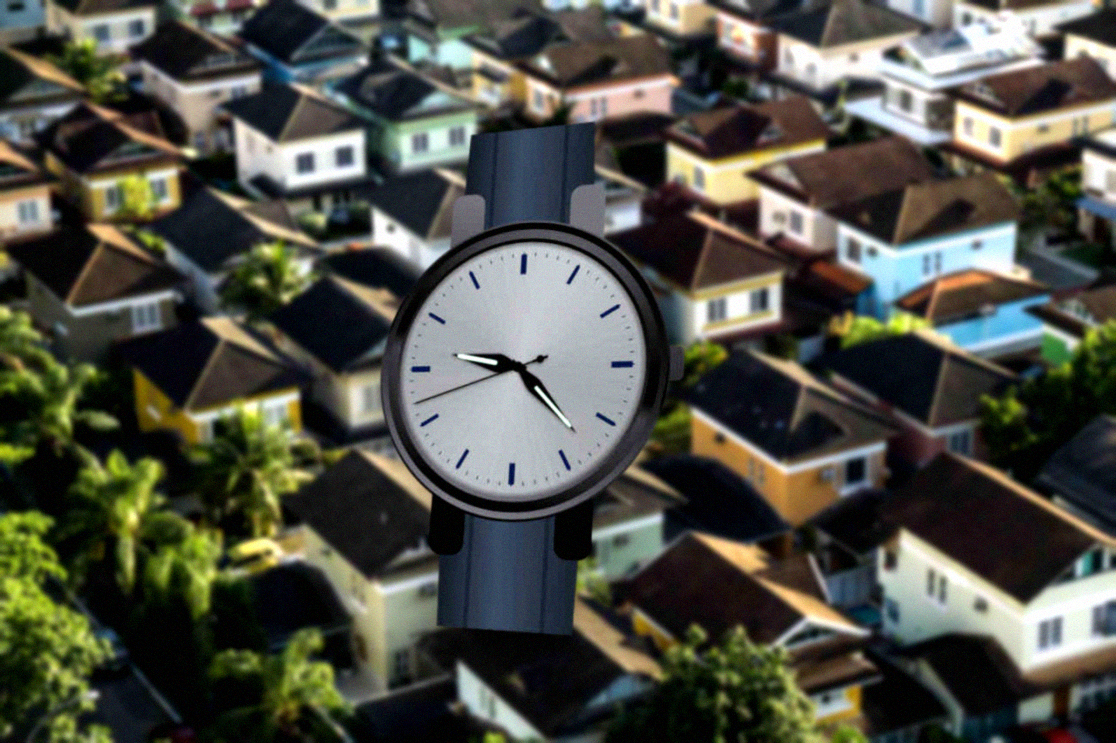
9:22:42
